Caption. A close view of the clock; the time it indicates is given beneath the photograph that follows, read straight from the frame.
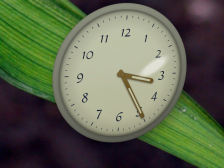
3:25
